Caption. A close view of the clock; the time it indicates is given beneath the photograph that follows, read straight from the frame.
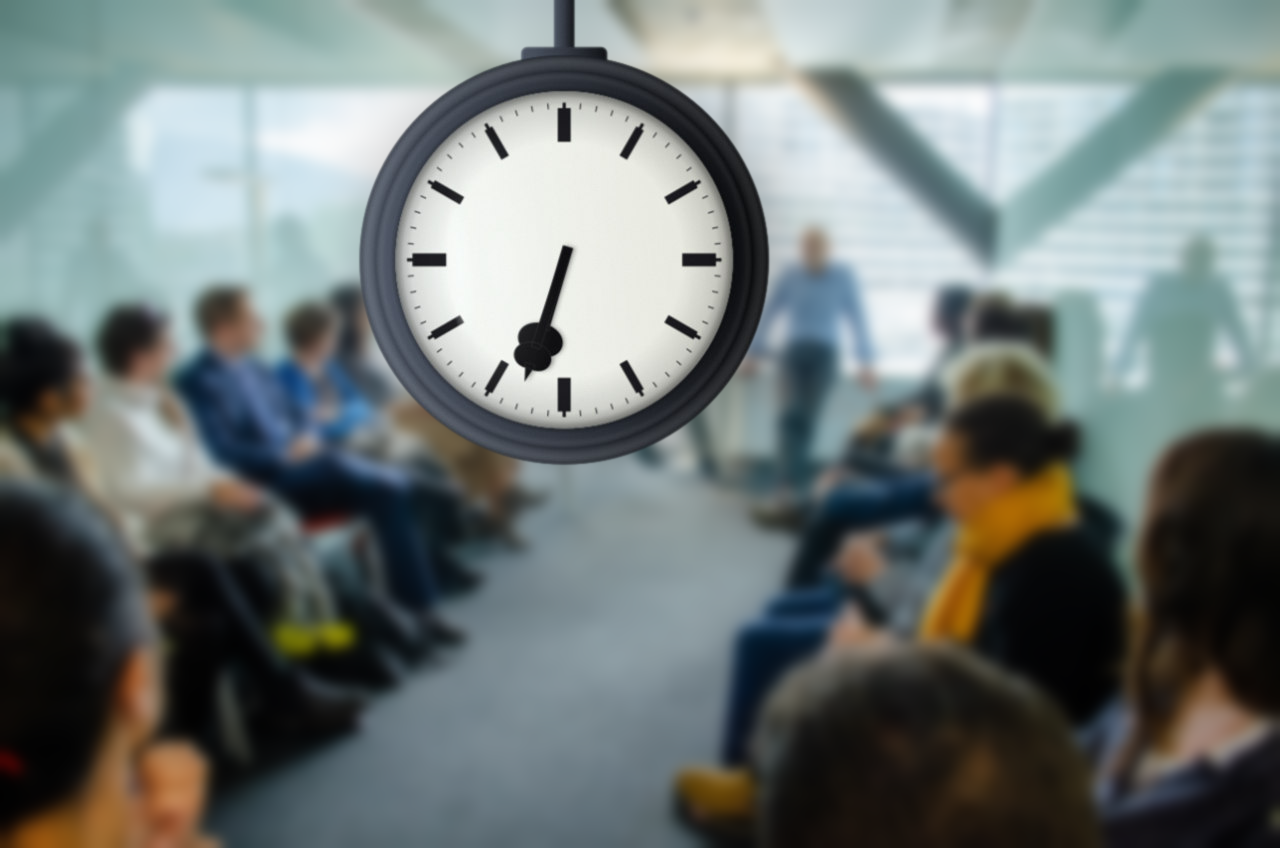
6:33
